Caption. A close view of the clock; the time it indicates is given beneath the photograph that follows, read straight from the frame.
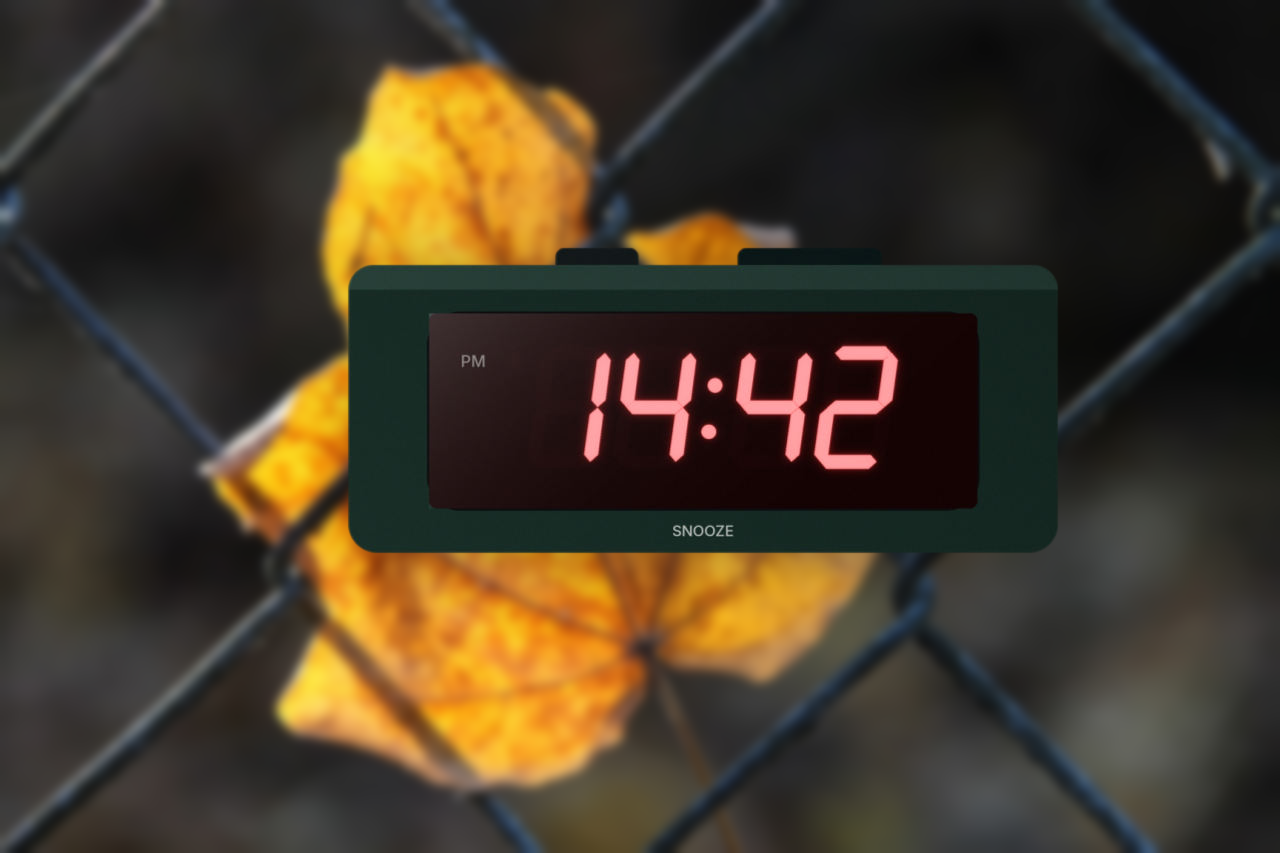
14:42
